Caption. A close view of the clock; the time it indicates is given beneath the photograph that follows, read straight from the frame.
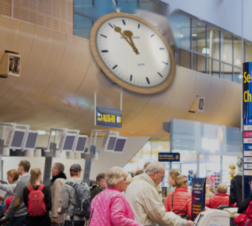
11:56
